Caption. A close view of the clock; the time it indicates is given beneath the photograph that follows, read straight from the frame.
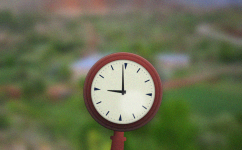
8:59
